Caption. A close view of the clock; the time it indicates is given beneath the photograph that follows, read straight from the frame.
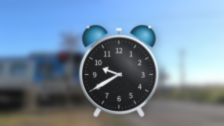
9:40
